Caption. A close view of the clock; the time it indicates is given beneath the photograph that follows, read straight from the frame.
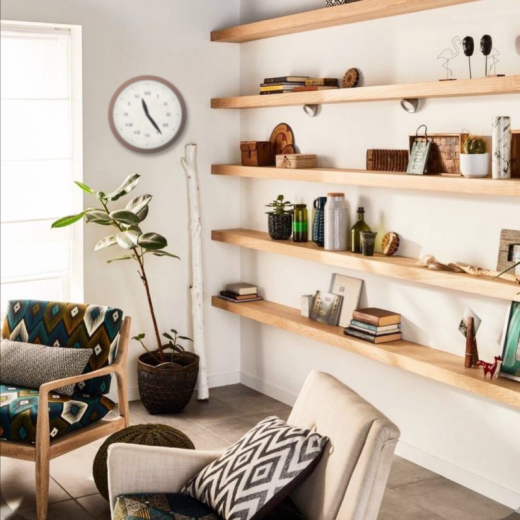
11:24
